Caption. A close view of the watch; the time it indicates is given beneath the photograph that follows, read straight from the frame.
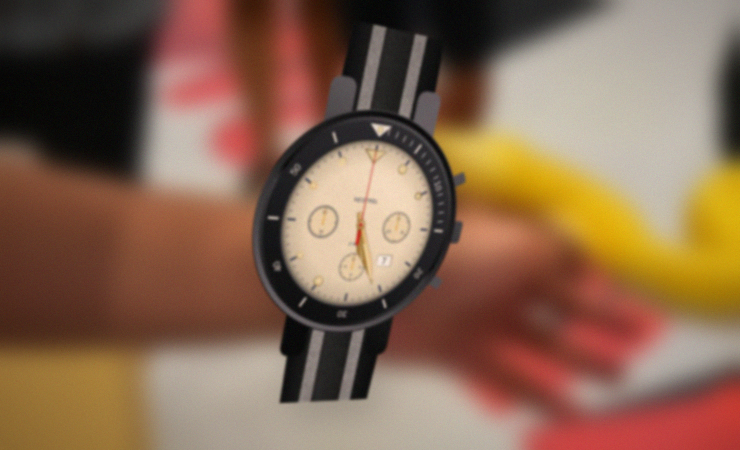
5:26
